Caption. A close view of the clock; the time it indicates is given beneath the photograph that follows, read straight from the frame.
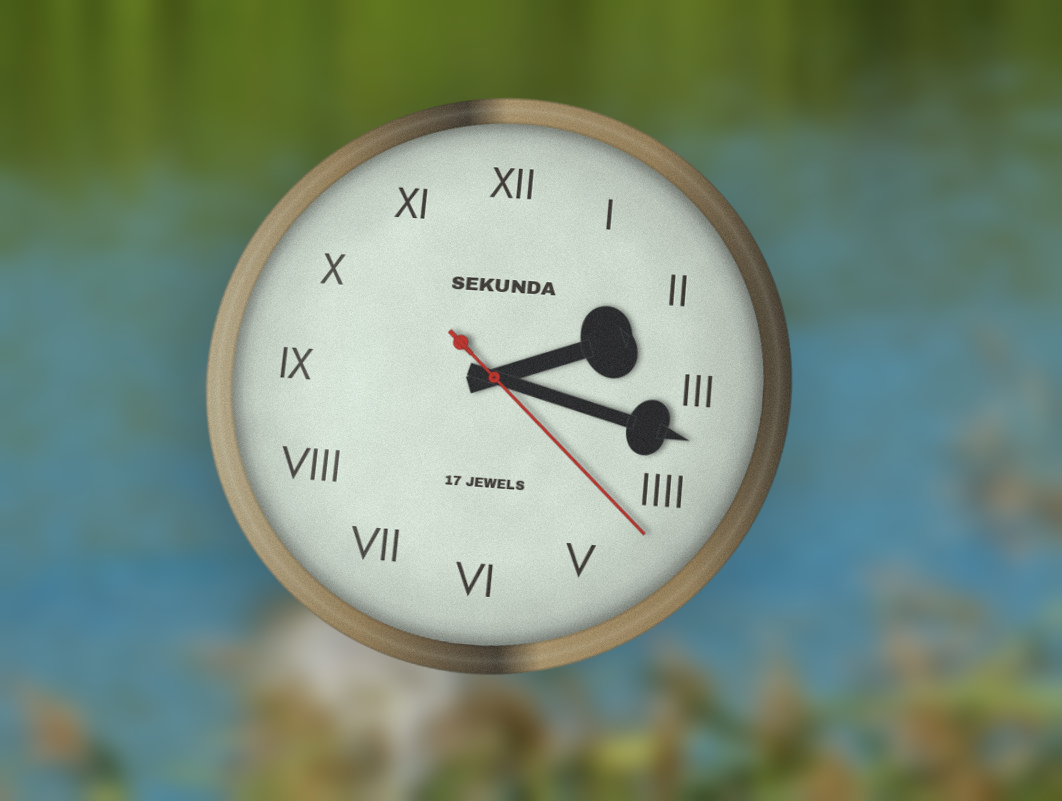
2:17:22
